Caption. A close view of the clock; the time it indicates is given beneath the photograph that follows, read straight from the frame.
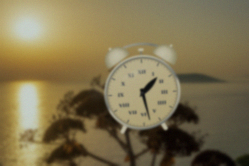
1:28
